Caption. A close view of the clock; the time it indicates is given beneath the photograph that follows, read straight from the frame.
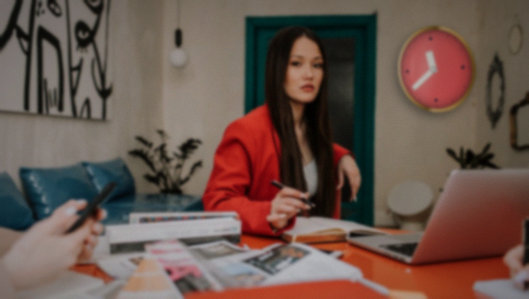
11:39
